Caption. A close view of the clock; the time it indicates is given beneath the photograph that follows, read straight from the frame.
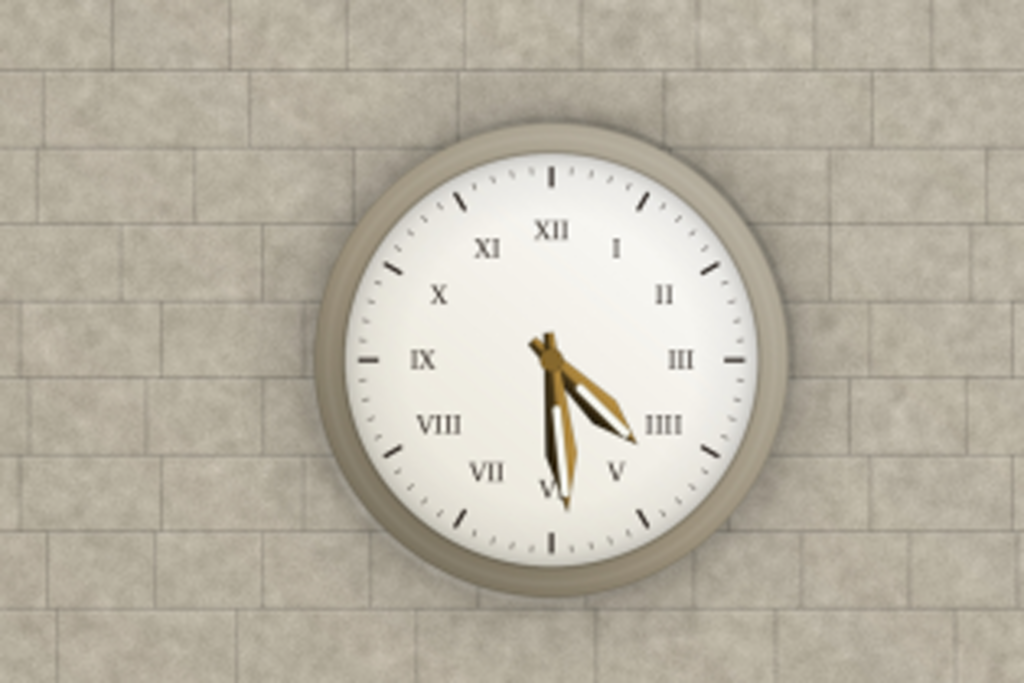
4:29
